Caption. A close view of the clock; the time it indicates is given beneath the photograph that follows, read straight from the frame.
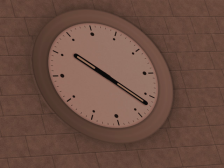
10:22
